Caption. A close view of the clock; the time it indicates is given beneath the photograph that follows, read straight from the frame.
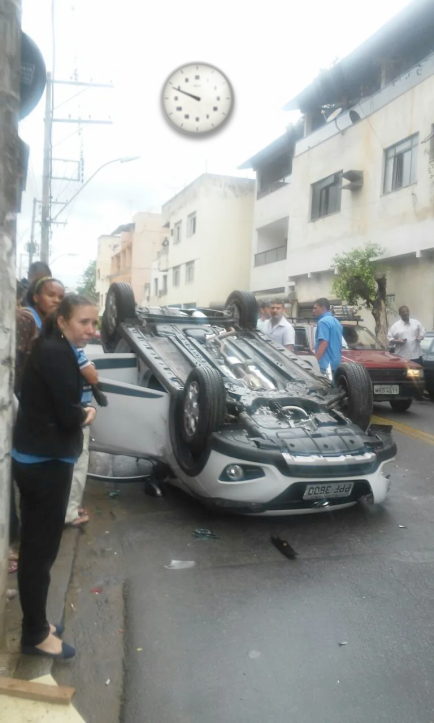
9:49
